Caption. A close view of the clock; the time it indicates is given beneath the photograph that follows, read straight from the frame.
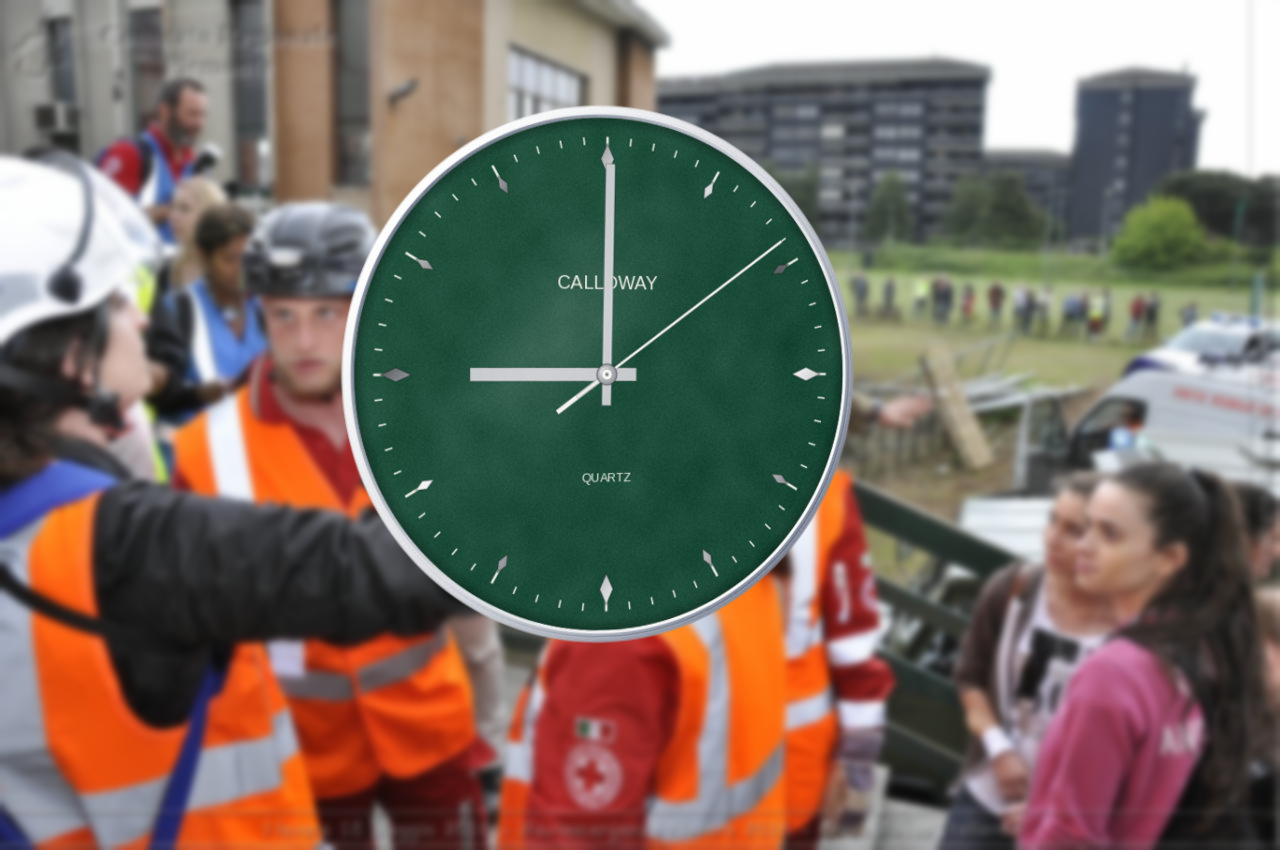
9:00:09
